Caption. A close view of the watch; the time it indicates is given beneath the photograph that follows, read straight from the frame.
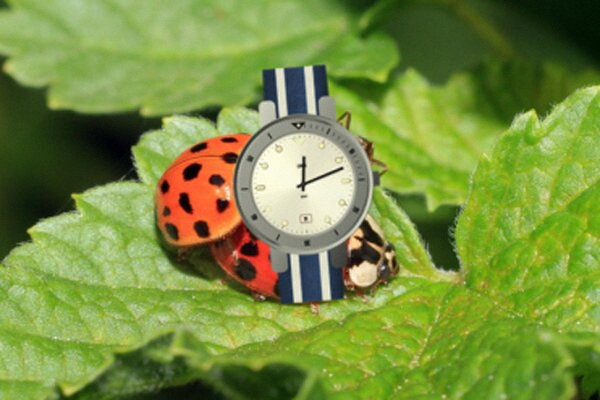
12:12
